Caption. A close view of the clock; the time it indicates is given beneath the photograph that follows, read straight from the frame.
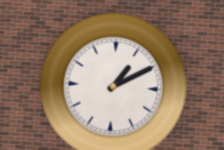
1:10
